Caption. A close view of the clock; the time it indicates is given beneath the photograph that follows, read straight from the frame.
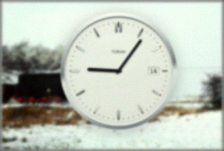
9:06
